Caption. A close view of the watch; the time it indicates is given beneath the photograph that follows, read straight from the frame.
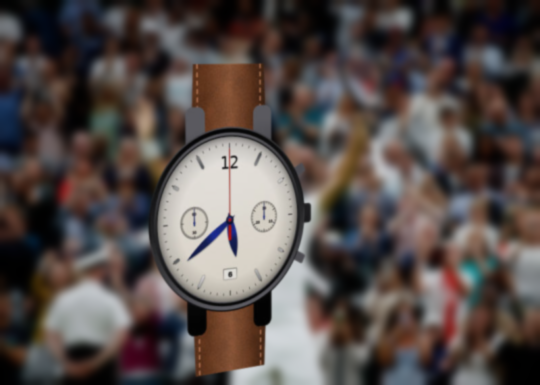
5:39
